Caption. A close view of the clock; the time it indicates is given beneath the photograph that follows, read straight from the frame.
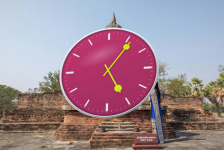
5:06
